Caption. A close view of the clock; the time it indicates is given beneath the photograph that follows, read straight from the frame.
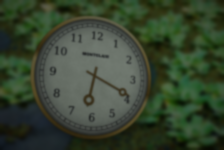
6:19
